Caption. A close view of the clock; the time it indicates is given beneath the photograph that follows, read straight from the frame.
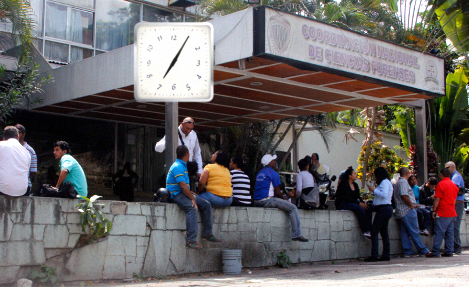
7:05
